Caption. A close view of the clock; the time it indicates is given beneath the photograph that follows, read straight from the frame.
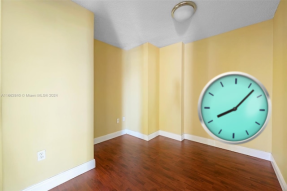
8:07
